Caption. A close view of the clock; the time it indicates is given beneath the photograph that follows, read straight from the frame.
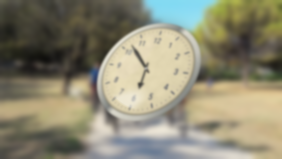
5:52
